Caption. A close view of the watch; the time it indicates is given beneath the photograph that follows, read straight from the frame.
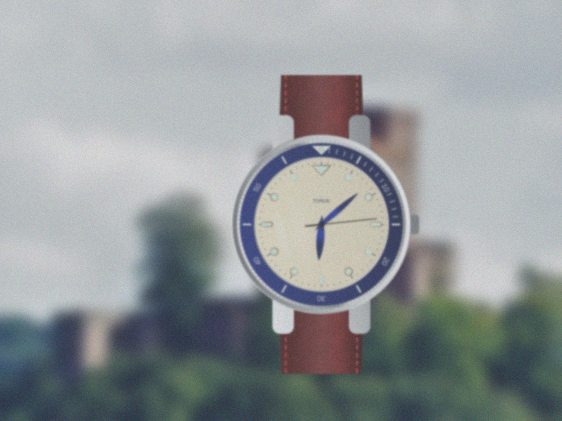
6:08:14
